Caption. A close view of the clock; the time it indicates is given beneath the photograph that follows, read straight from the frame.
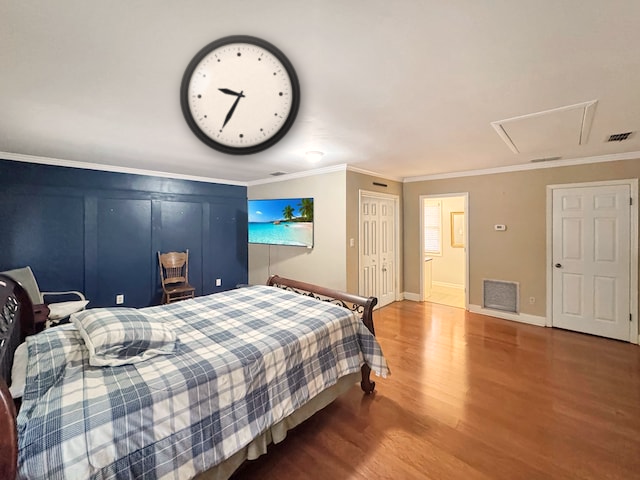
9:35
